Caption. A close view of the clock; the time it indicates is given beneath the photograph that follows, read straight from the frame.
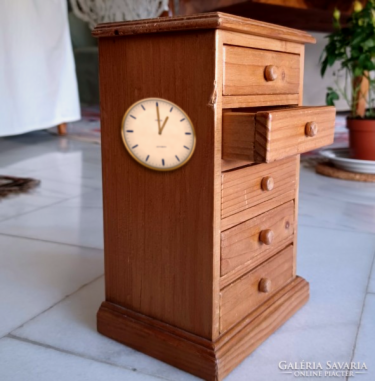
1:00
